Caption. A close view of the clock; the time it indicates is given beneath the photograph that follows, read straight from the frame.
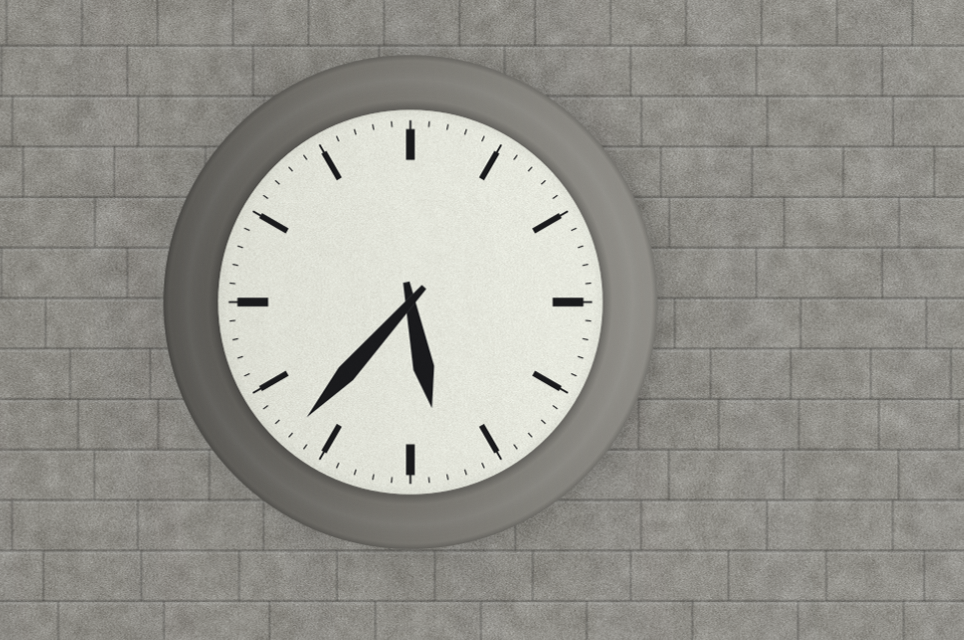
5:37
